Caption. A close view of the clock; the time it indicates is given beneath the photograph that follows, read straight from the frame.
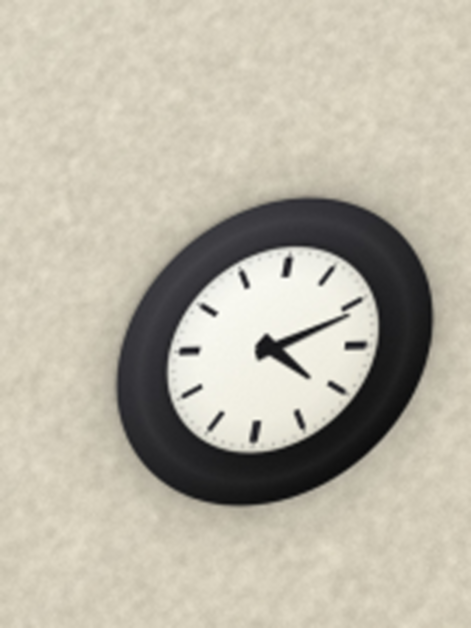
4:11
